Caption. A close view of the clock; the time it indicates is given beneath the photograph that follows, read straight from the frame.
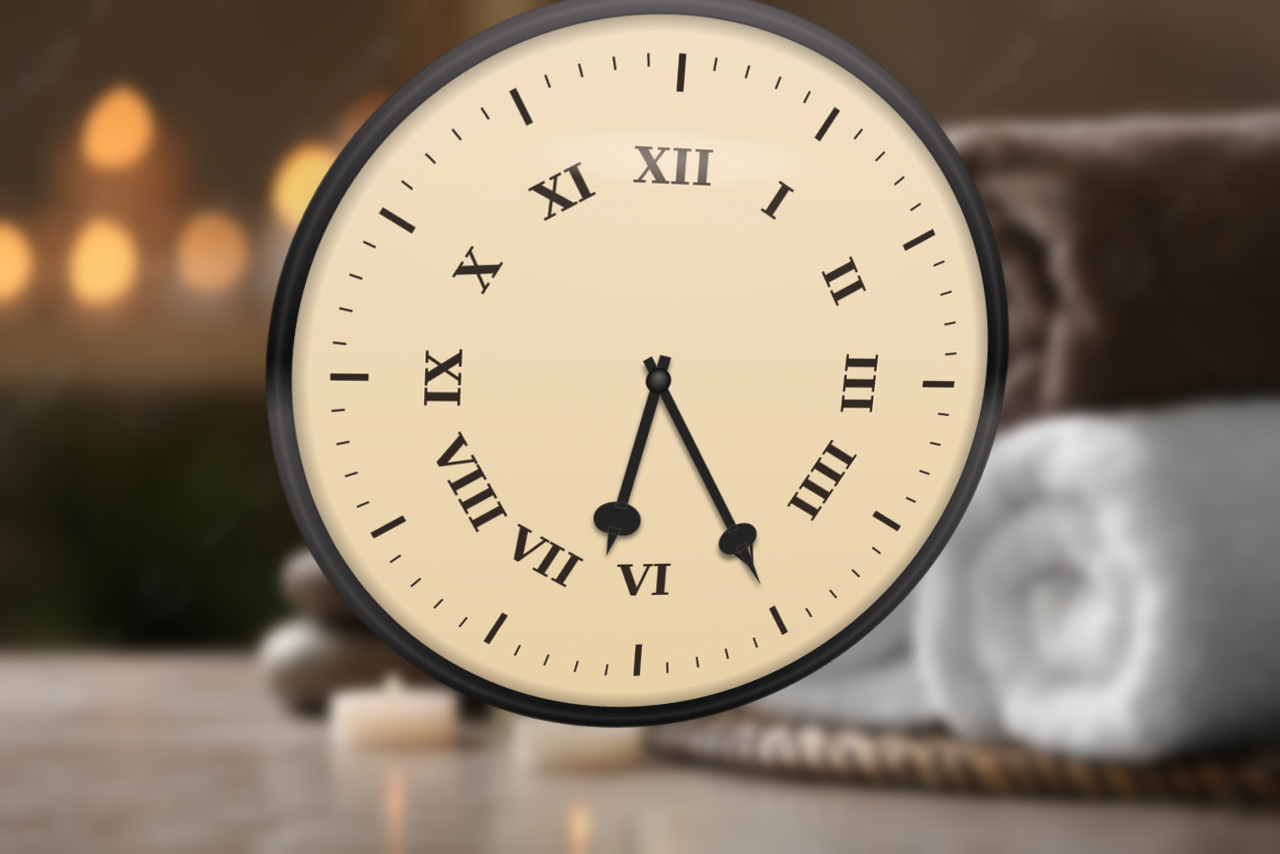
6:25
